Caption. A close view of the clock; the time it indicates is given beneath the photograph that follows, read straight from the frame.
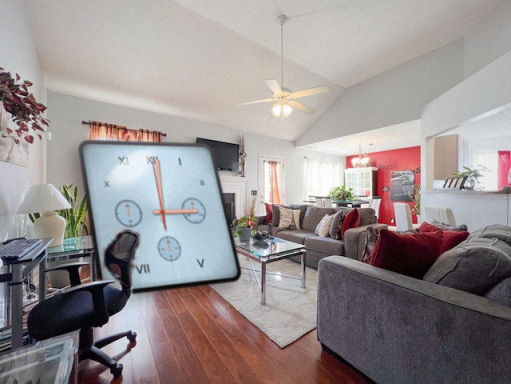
3:01
